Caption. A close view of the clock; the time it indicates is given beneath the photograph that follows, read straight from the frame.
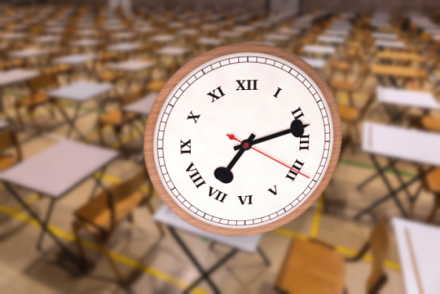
7:12:20
